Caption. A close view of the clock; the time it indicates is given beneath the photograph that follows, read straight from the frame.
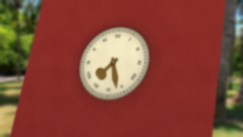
7:27
